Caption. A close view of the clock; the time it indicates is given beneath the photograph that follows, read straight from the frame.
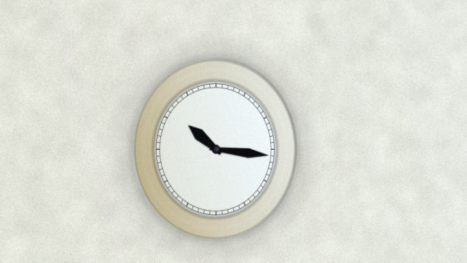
10:16
